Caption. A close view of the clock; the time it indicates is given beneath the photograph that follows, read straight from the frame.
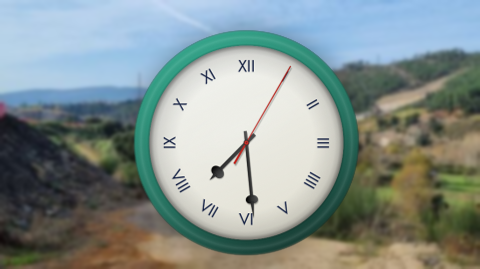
7:29:05
